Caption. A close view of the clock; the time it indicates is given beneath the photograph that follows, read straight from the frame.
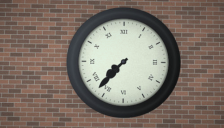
7:37
